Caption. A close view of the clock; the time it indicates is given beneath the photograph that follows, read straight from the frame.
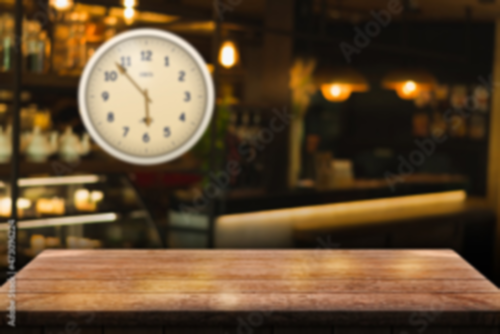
5:53
